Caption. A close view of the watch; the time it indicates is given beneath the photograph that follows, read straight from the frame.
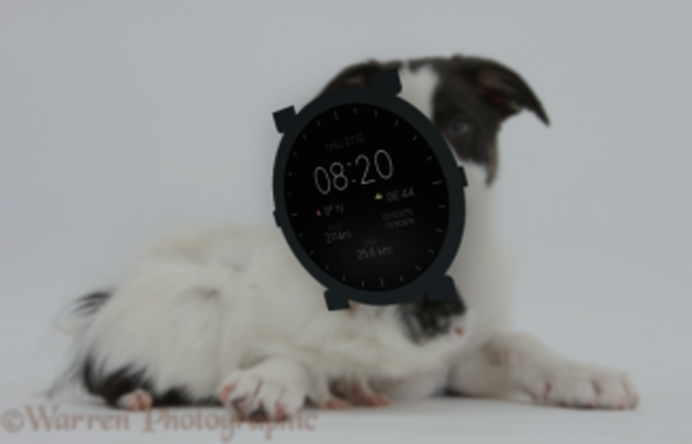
8:20
